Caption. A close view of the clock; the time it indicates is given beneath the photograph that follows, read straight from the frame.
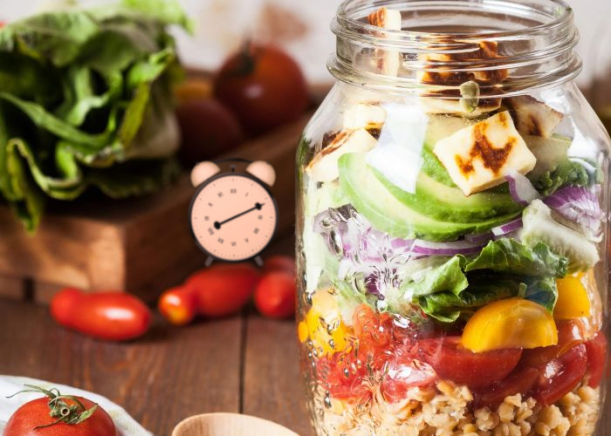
8:11
